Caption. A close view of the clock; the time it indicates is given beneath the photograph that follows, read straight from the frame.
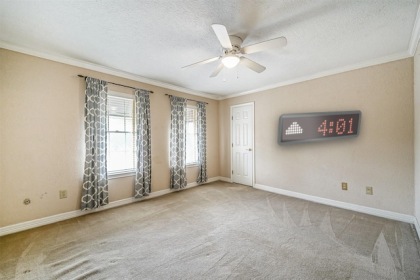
4:01
